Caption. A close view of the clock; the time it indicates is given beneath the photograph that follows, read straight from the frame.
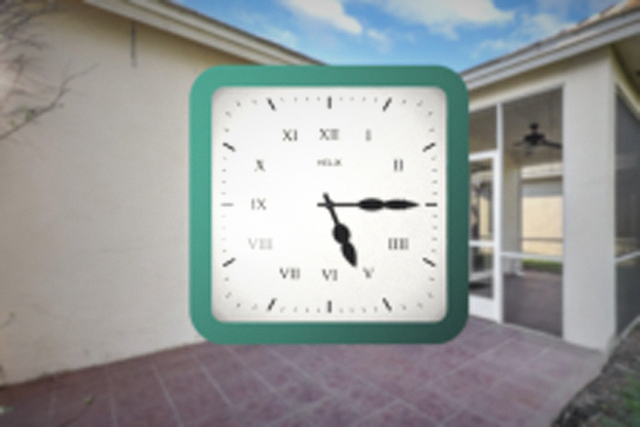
5:15
